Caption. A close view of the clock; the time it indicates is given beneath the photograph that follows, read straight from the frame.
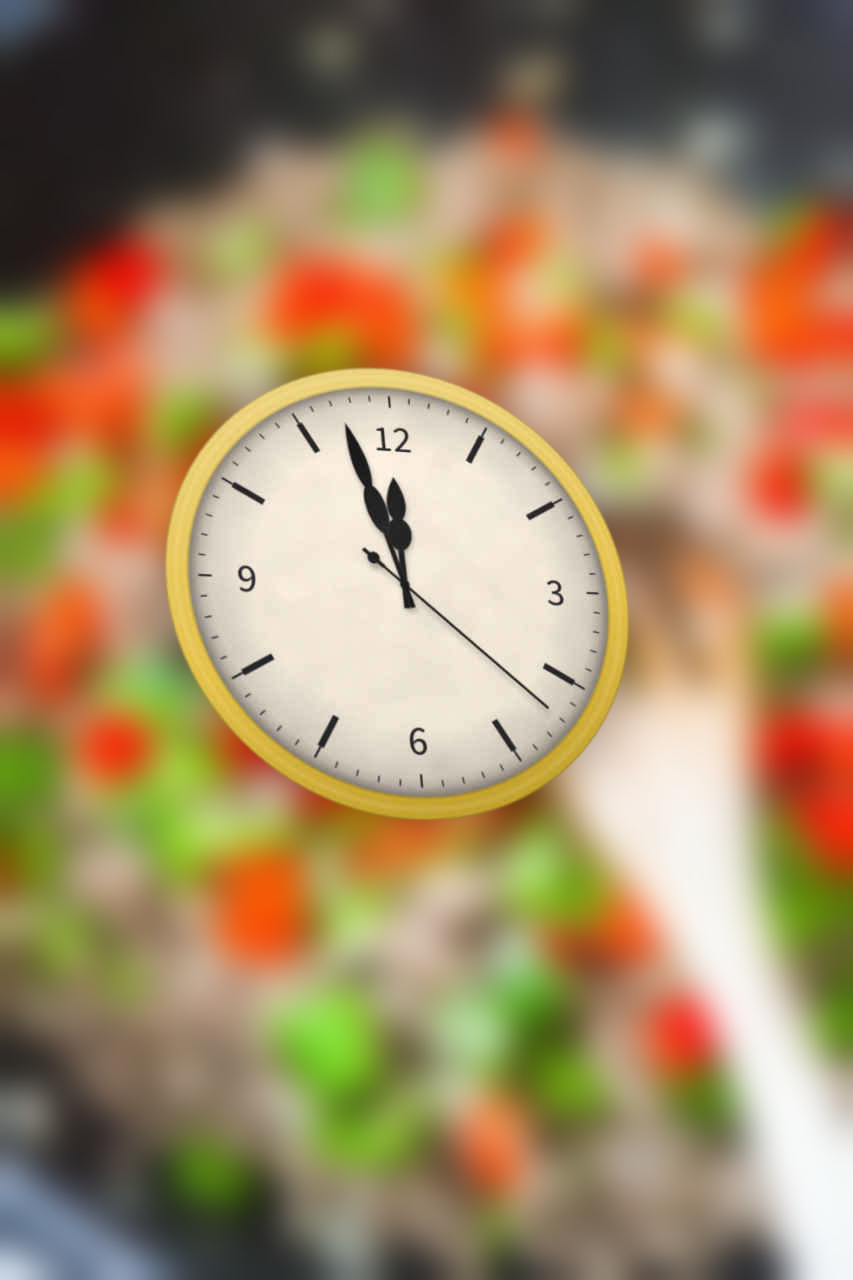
11:57:22
